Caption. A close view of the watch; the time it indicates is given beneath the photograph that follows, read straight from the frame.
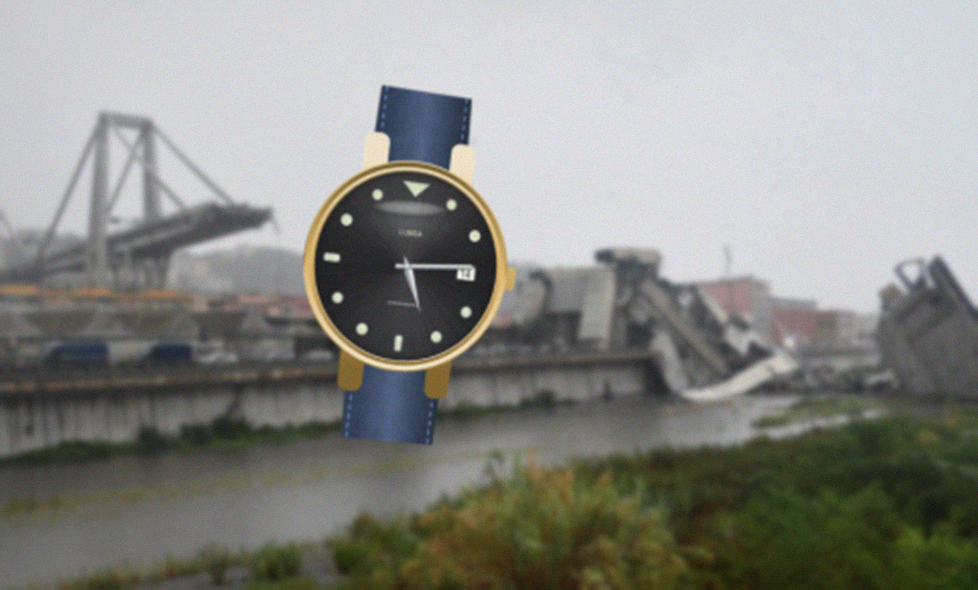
5:14
